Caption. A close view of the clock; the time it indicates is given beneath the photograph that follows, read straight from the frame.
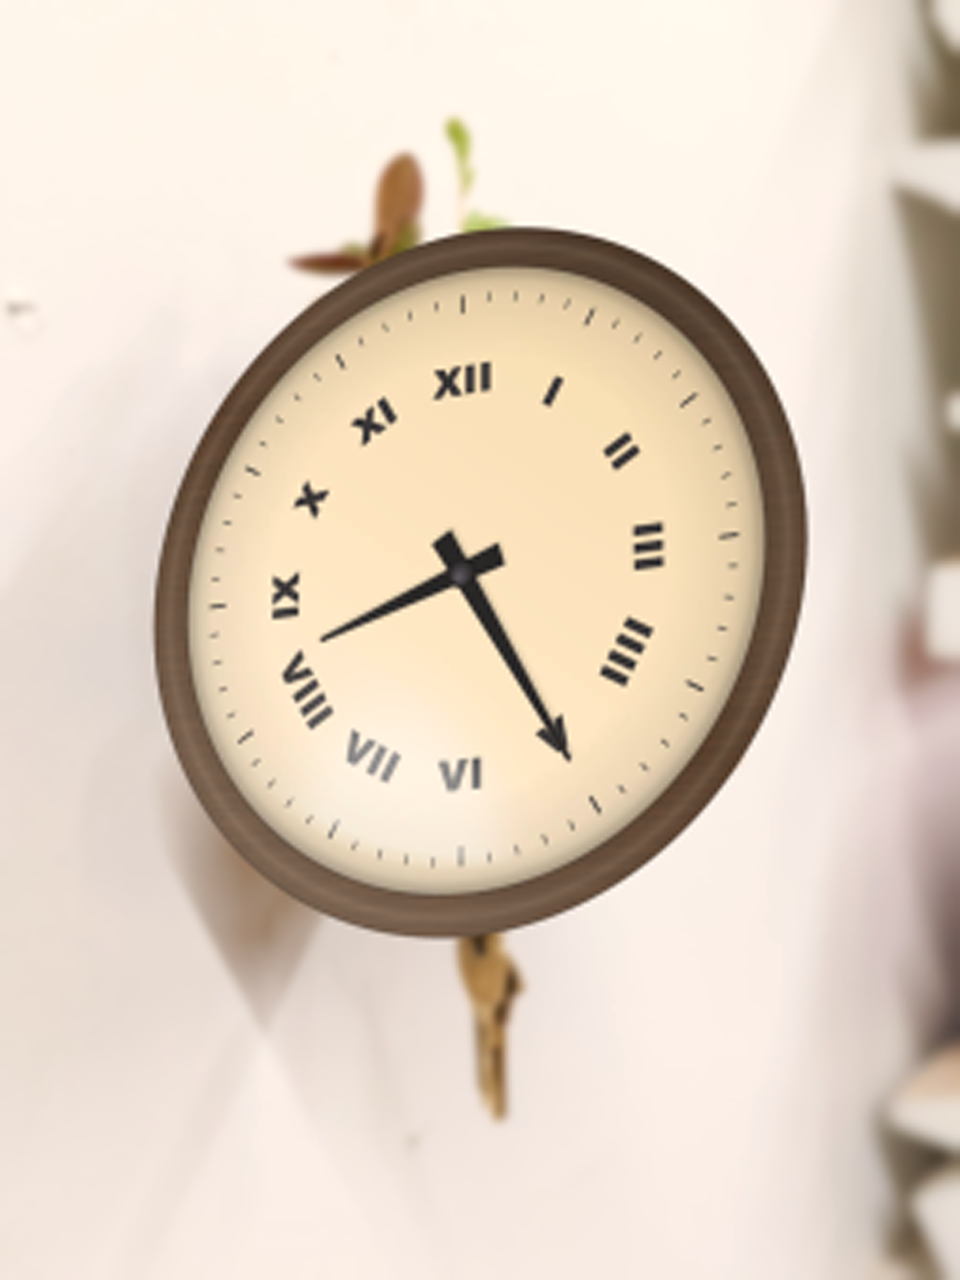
8:25
